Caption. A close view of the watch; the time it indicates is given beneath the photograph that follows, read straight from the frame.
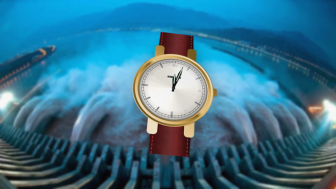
12:03
